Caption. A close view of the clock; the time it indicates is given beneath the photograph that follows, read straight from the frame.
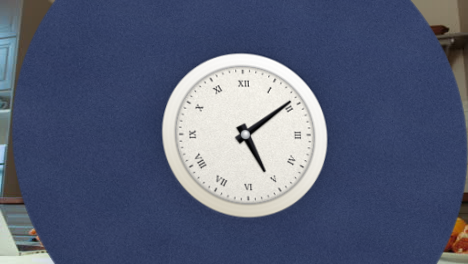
5:09
